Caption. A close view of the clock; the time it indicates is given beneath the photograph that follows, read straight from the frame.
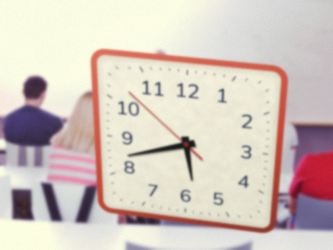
5:41:52
